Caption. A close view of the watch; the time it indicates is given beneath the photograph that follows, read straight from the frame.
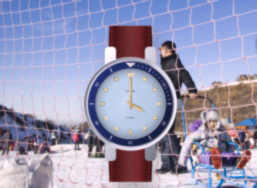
4:00
